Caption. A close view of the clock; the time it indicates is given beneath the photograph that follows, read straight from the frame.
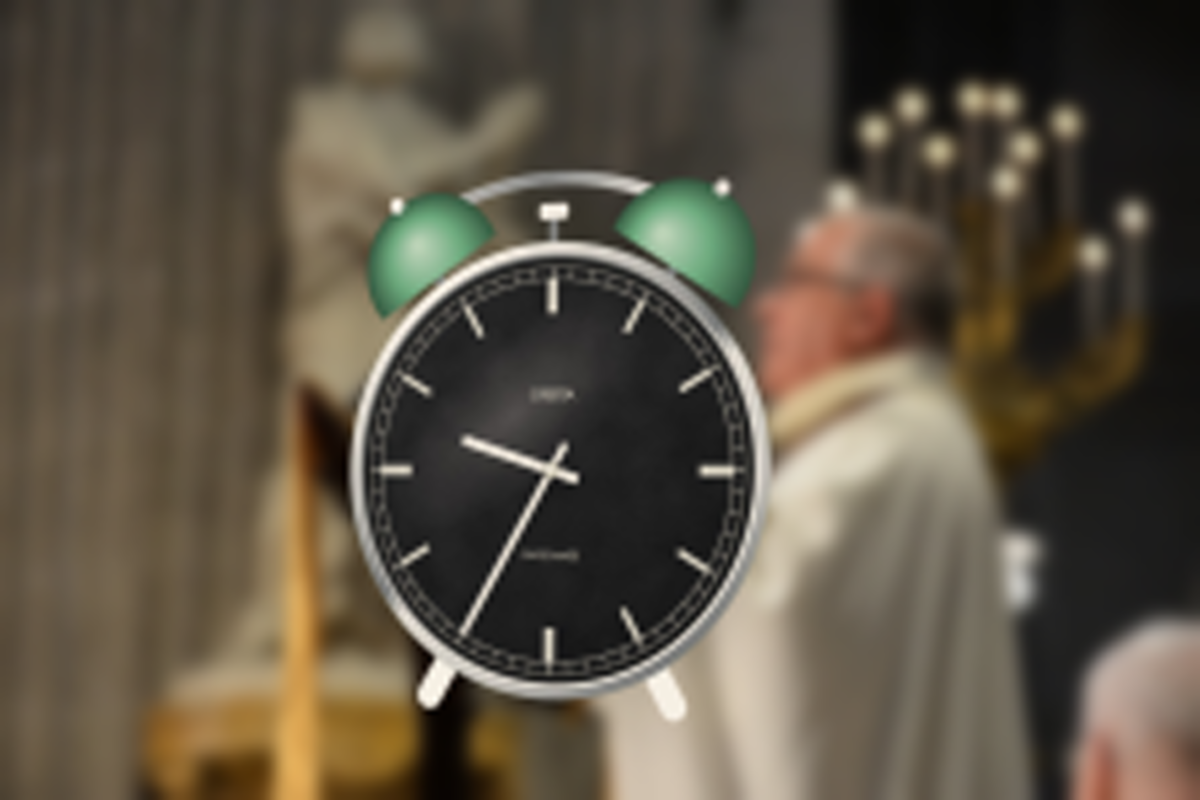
9:35
